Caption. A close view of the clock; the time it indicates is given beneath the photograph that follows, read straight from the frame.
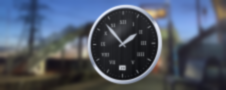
1:53
